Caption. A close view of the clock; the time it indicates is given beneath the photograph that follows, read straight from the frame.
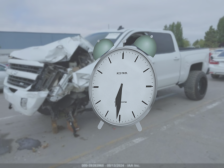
6:31
